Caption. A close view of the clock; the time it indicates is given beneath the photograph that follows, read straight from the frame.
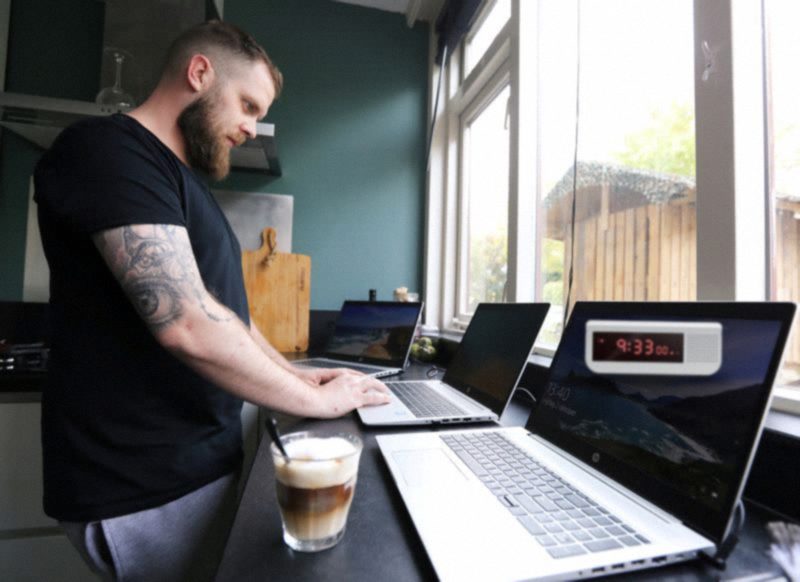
9:33
